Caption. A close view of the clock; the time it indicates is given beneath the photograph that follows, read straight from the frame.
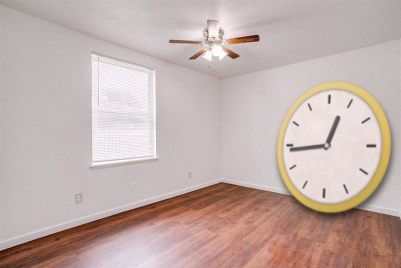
12:44
